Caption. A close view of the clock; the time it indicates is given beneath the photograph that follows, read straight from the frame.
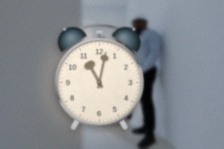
11:02
